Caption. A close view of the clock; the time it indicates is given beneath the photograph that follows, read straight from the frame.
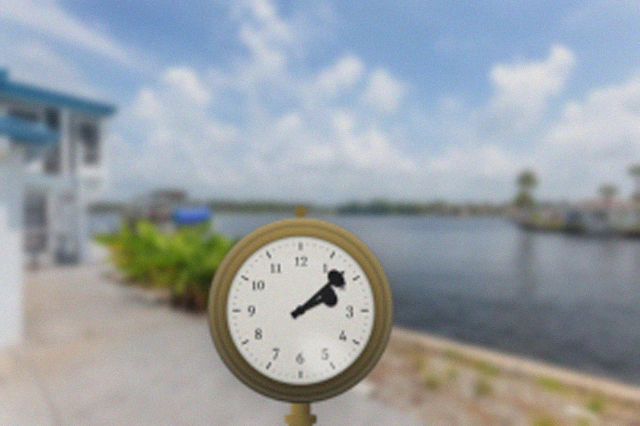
2:08
